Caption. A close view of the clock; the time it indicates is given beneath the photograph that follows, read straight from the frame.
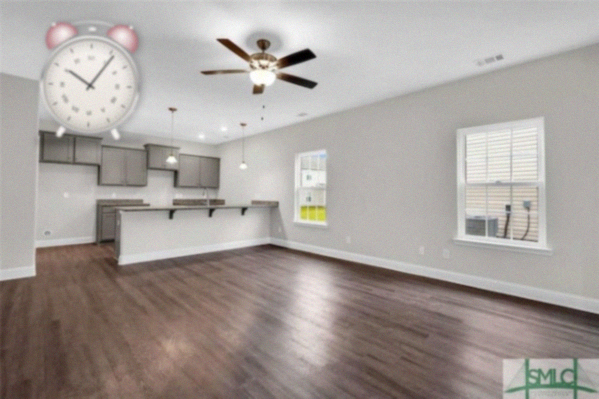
10:06
